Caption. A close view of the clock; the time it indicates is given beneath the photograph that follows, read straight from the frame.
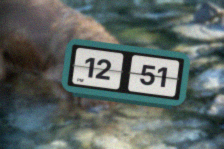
12:51
